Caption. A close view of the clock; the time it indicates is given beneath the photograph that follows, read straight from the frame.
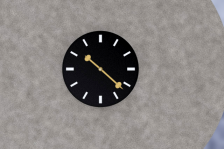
10:22
